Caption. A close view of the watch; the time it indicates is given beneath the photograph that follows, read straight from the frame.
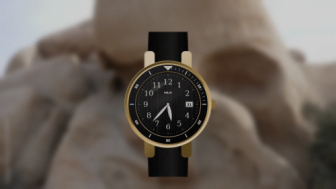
5:37
